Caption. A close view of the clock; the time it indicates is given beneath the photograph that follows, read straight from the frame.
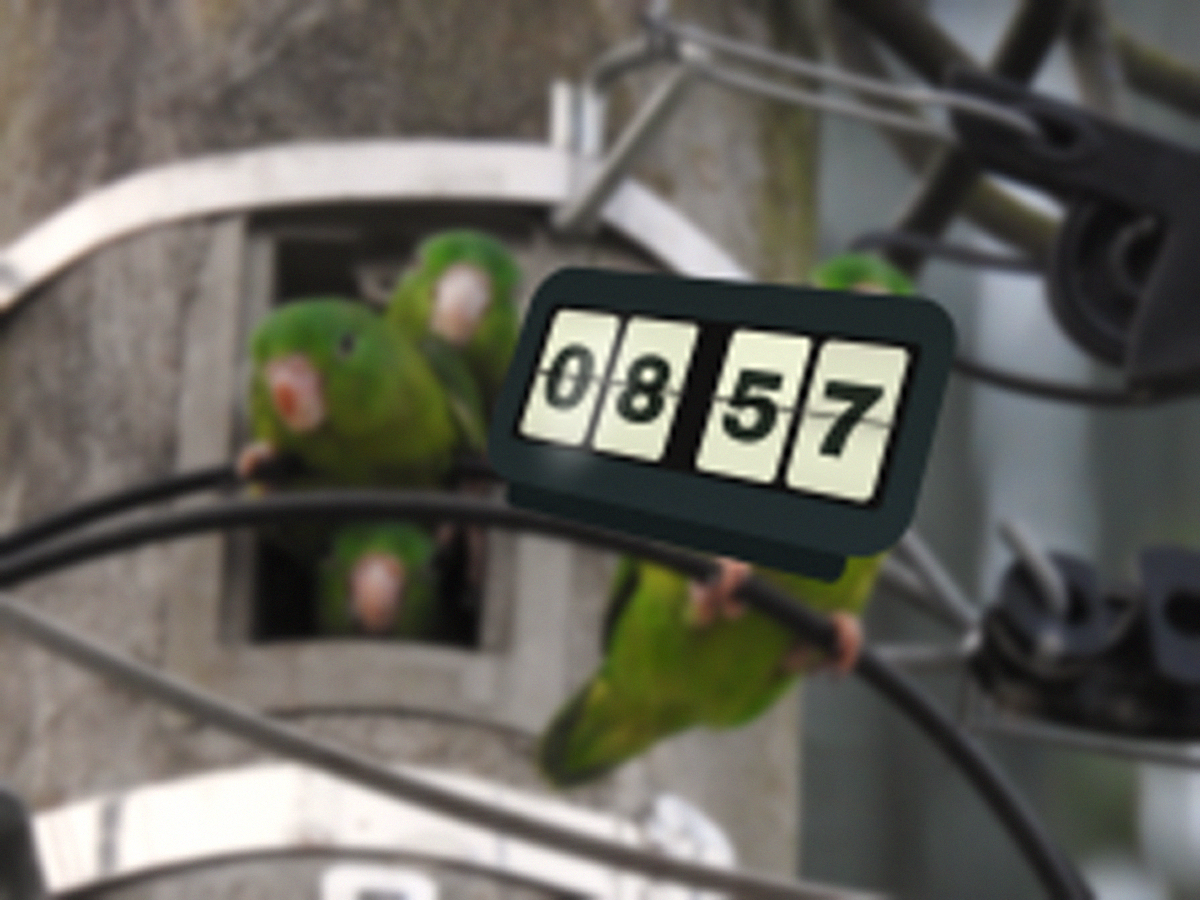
8:57
